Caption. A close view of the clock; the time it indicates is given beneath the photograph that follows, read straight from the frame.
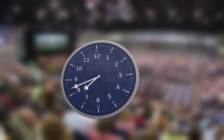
7:42
